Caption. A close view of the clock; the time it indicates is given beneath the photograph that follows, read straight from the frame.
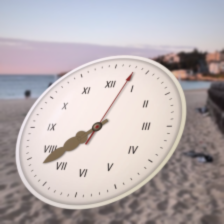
7:38:03
